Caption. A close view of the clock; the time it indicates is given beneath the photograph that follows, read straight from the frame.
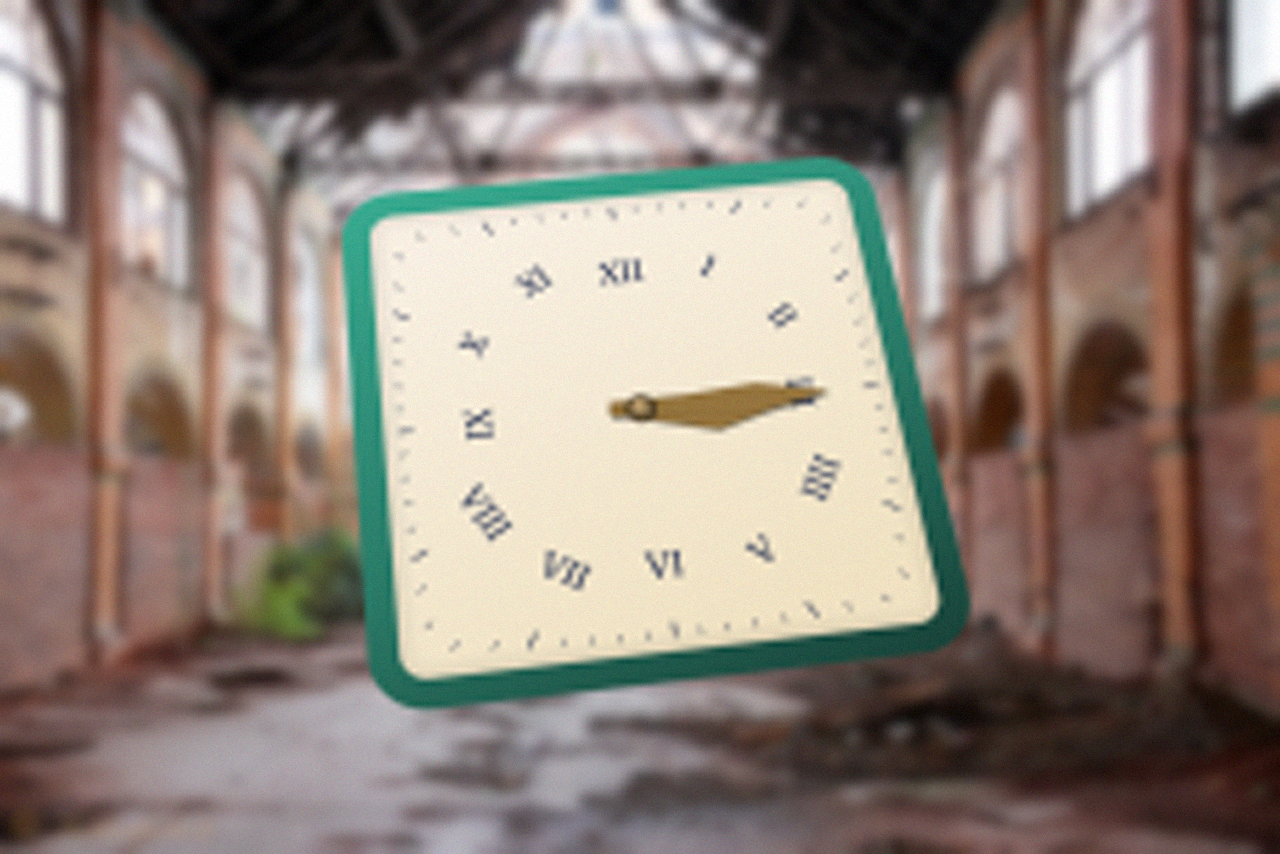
3:15
